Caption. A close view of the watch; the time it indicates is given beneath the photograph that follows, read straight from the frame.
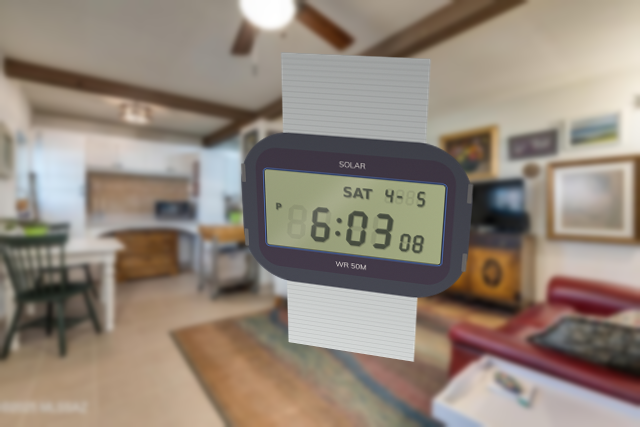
6:03:08
